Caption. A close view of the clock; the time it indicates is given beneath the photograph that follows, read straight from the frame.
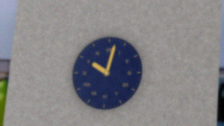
10:02
